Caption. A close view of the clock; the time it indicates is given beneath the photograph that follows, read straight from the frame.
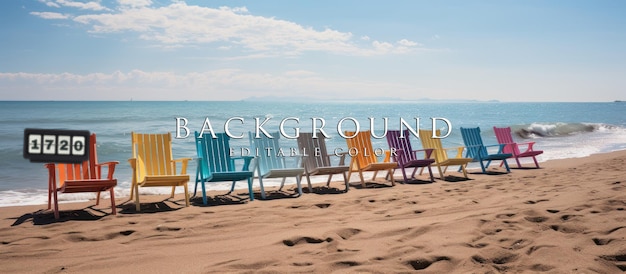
17:20
